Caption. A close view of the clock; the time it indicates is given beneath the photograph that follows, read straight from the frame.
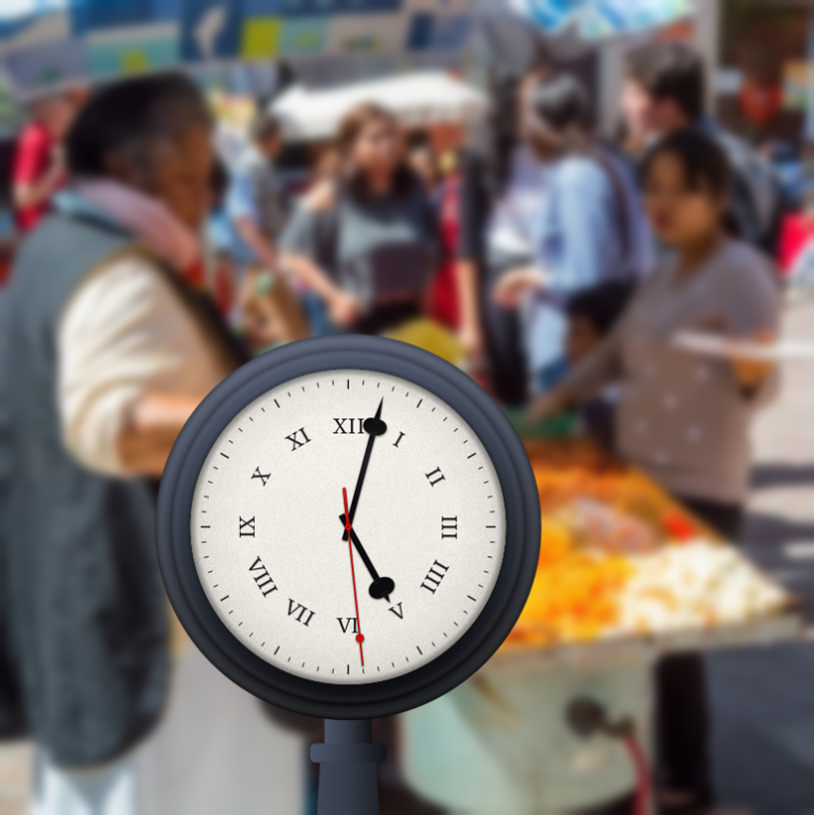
5:02:29
